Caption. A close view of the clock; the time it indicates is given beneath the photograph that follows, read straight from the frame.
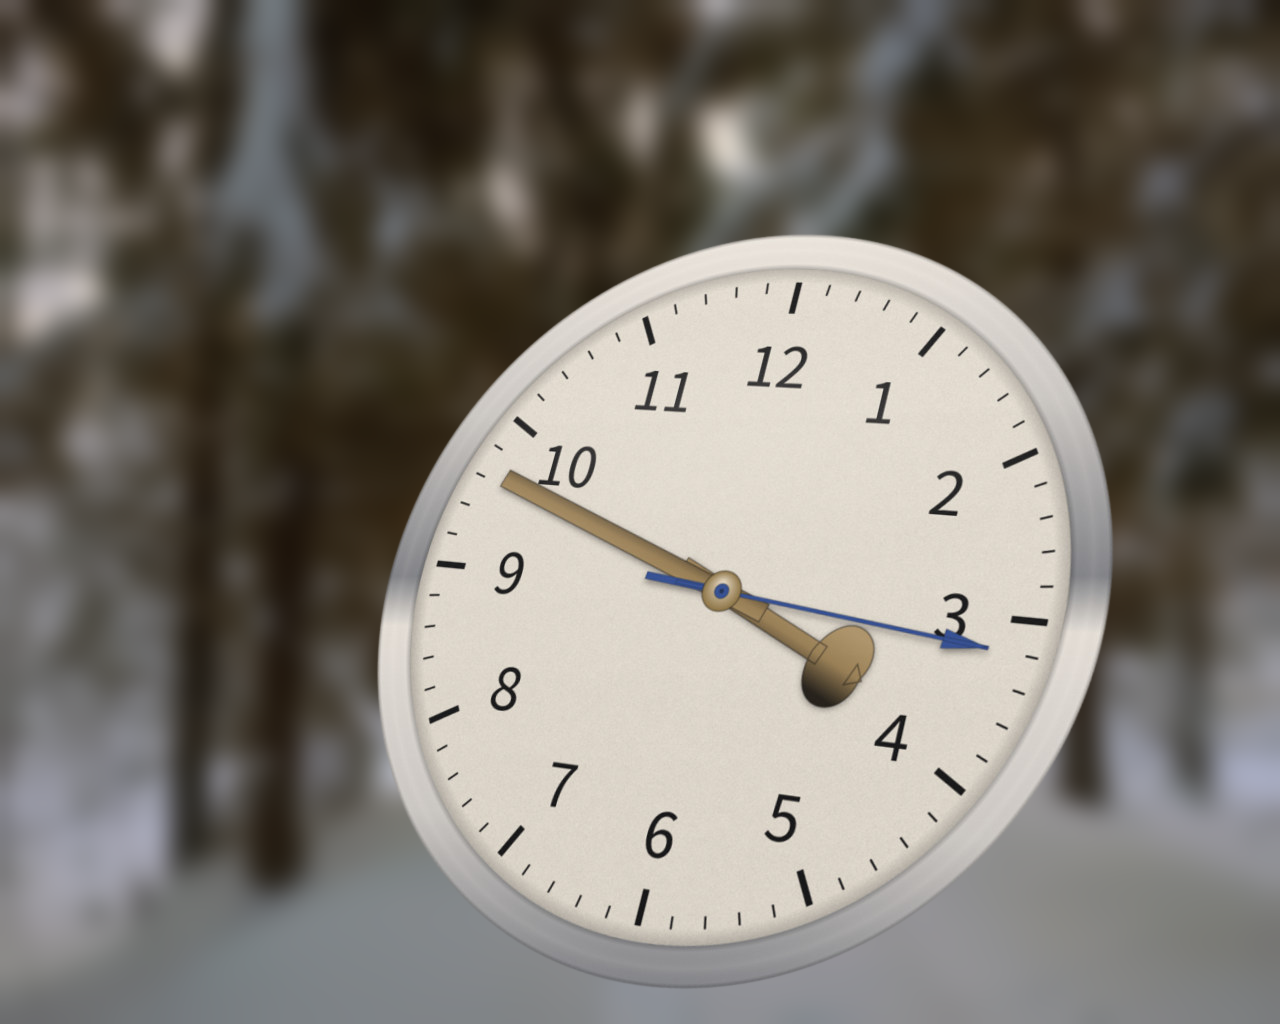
3:48:16
